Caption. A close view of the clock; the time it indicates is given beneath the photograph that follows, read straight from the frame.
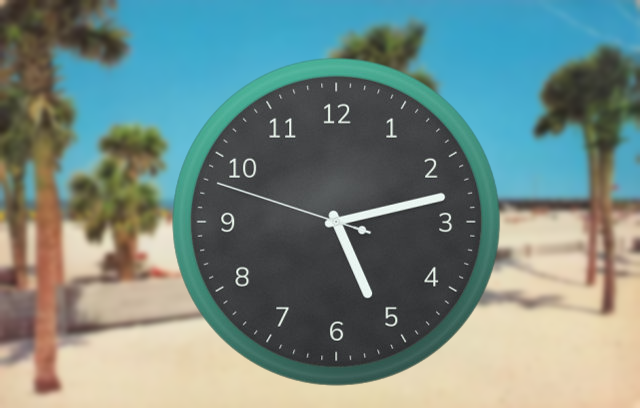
5:12:48
